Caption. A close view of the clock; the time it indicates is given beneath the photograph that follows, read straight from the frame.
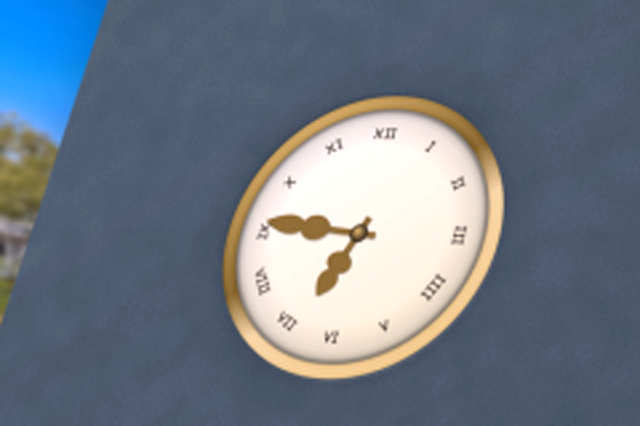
6:46
